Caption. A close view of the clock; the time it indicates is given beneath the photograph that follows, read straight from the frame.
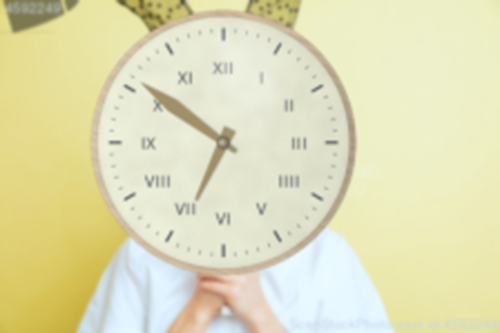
6:51
